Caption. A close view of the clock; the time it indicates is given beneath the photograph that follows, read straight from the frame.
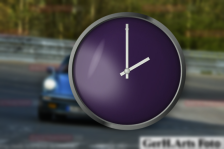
2:00
